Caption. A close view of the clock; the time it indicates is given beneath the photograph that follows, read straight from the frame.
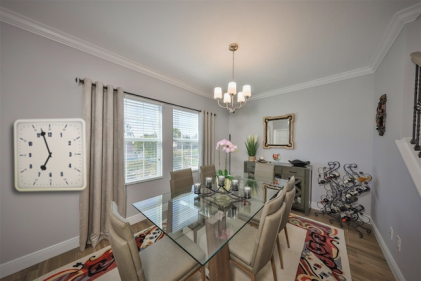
6:57
